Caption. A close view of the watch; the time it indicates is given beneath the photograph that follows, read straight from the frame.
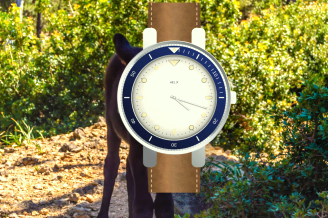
4:18
